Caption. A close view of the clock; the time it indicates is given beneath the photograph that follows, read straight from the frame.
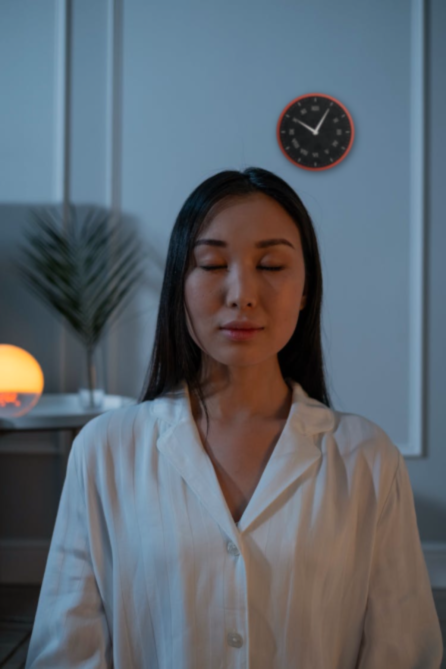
10:05
